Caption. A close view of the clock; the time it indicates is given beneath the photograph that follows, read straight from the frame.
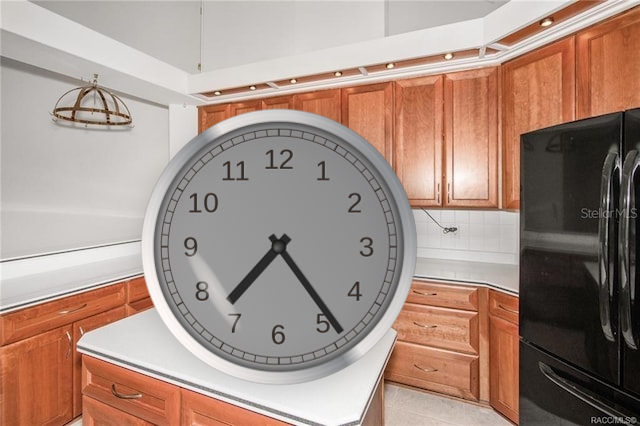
7:24
